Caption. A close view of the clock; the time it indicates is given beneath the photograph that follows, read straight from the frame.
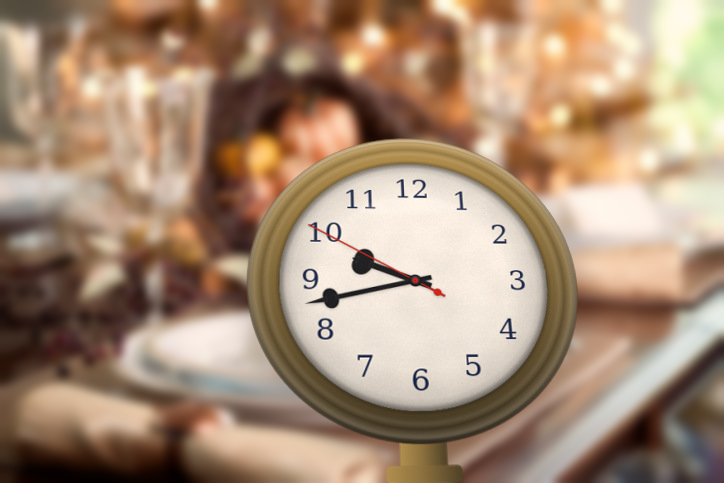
9:42:50
